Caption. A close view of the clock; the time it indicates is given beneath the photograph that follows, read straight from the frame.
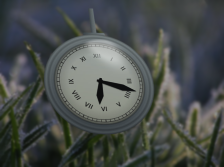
6:18
